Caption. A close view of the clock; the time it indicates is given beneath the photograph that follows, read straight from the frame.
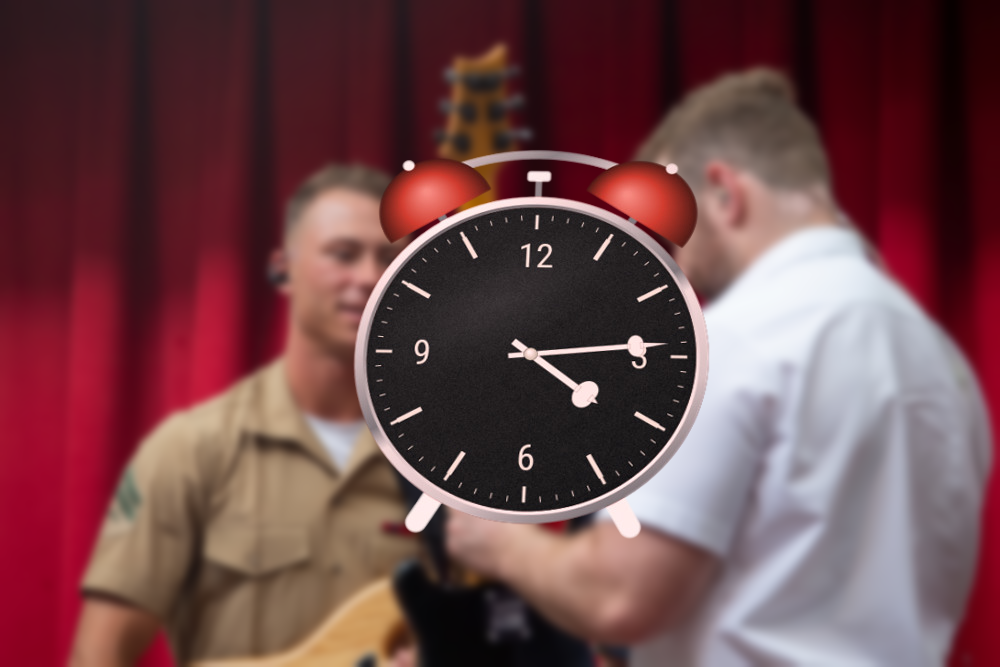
4:14
